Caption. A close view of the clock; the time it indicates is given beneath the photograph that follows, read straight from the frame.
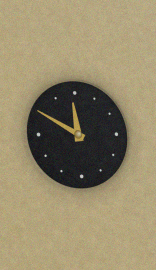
11:50
